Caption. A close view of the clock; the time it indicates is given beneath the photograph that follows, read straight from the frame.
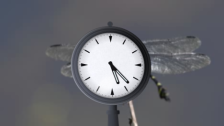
5:23
